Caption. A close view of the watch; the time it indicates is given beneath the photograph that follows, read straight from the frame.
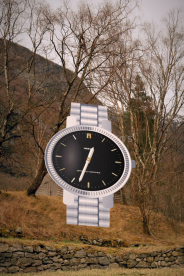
12:33
